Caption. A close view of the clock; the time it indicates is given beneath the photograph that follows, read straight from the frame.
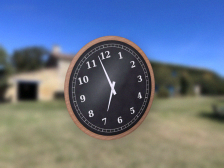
6:58
